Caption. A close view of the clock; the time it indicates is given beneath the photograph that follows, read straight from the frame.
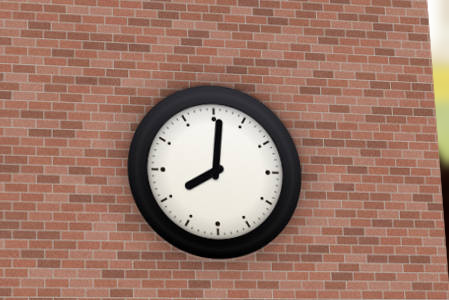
8:01
